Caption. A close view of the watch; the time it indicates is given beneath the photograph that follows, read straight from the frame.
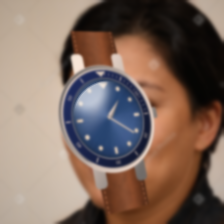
1:21
